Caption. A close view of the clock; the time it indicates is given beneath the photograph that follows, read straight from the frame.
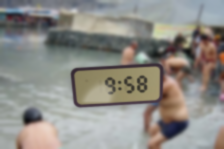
9:58
